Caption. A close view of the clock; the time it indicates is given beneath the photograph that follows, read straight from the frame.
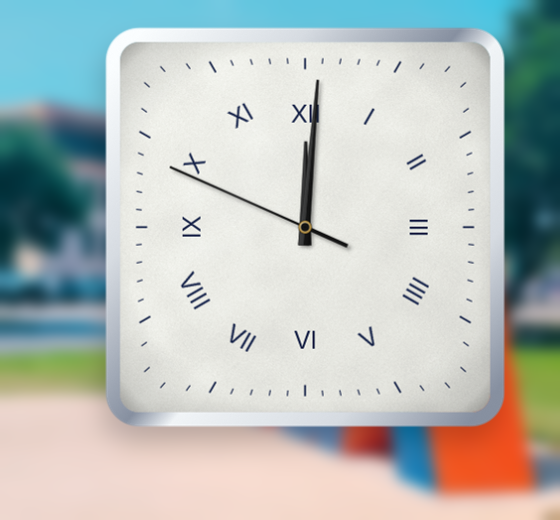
12:00:49
